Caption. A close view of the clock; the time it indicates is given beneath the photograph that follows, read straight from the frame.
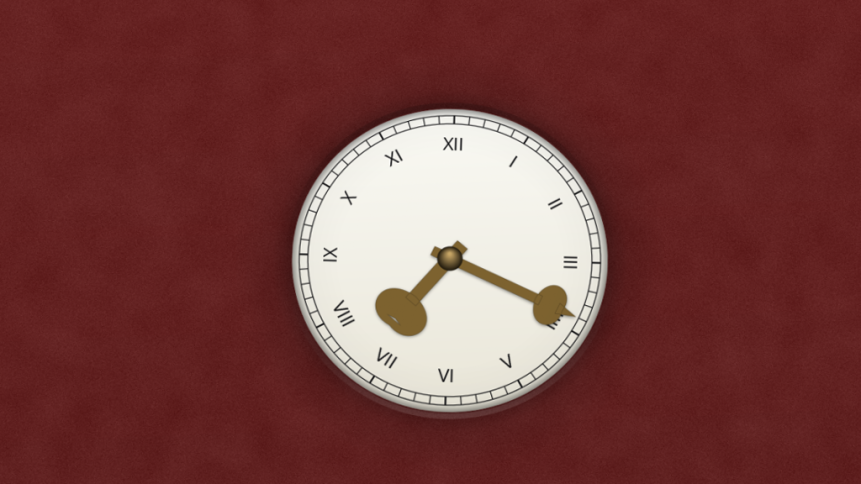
7:19
